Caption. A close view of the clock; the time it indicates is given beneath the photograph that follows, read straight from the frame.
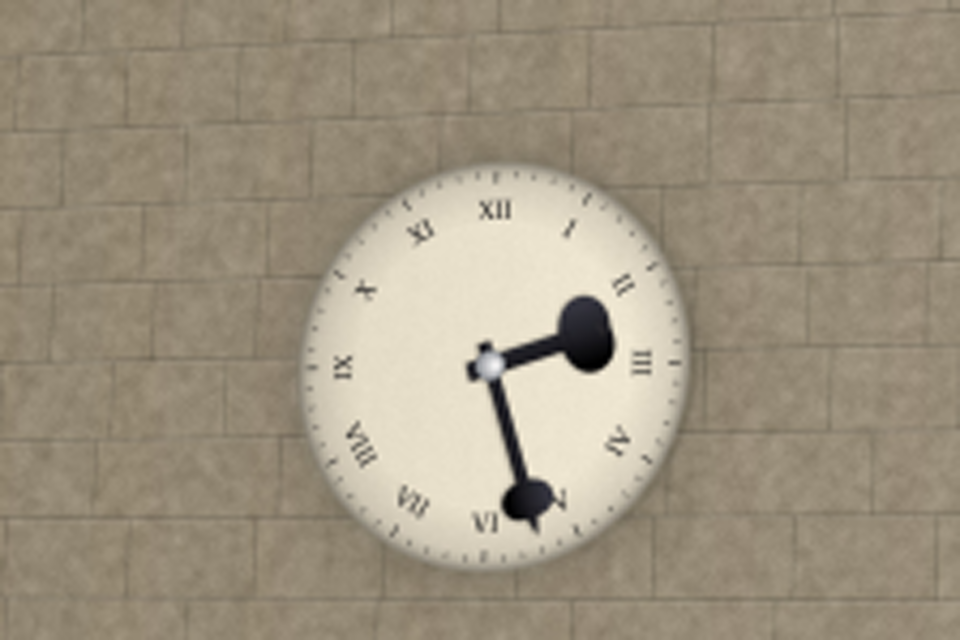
2:27
